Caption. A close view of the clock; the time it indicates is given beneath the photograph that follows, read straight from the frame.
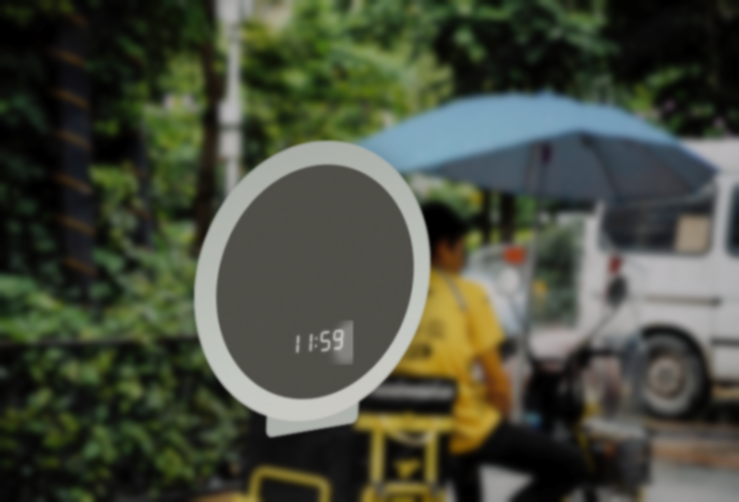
11:59
